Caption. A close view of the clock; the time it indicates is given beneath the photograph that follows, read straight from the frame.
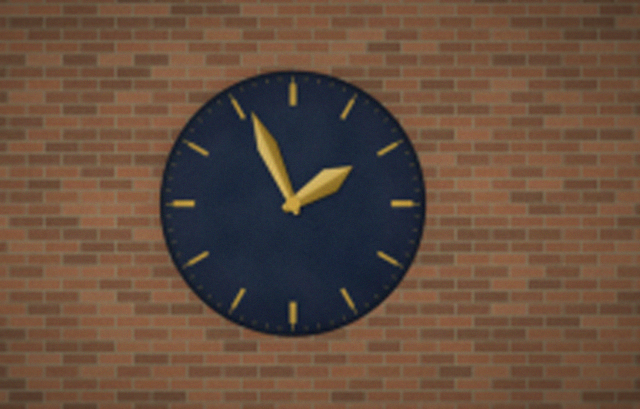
1:56
